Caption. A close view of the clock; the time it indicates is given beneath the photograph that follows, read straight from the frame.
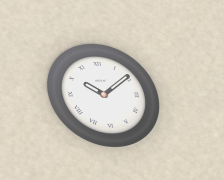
10:09
